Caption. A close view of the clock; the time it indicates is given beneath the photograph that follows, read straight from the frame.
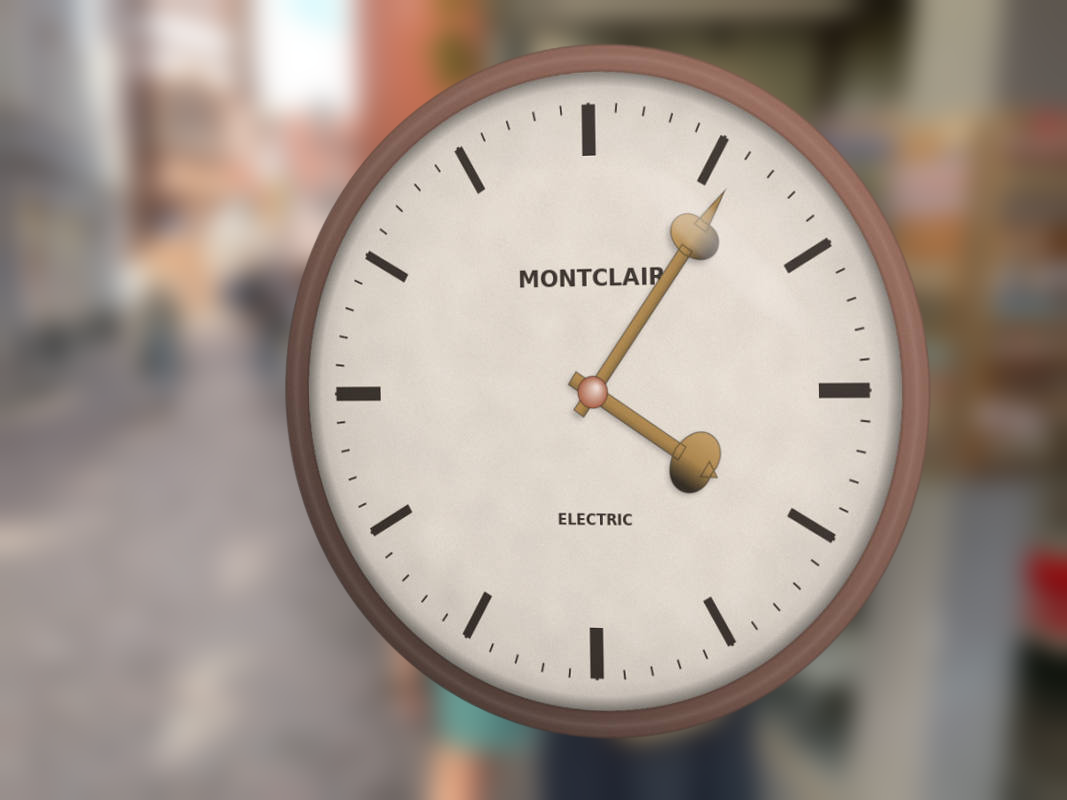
4:06
